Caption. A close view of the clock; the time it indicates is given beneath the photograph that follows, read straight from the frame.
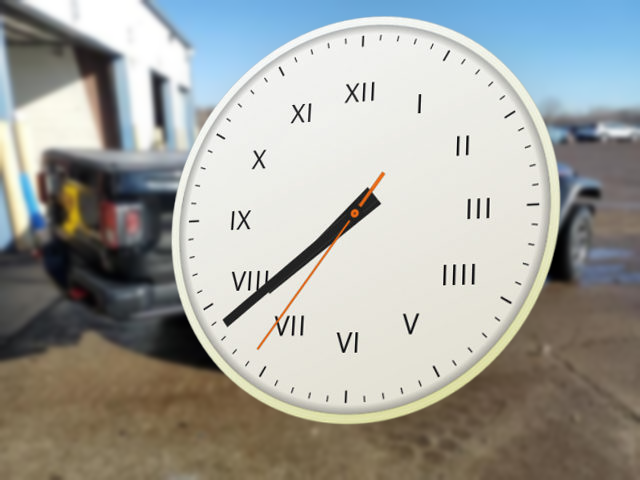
7:38:36
